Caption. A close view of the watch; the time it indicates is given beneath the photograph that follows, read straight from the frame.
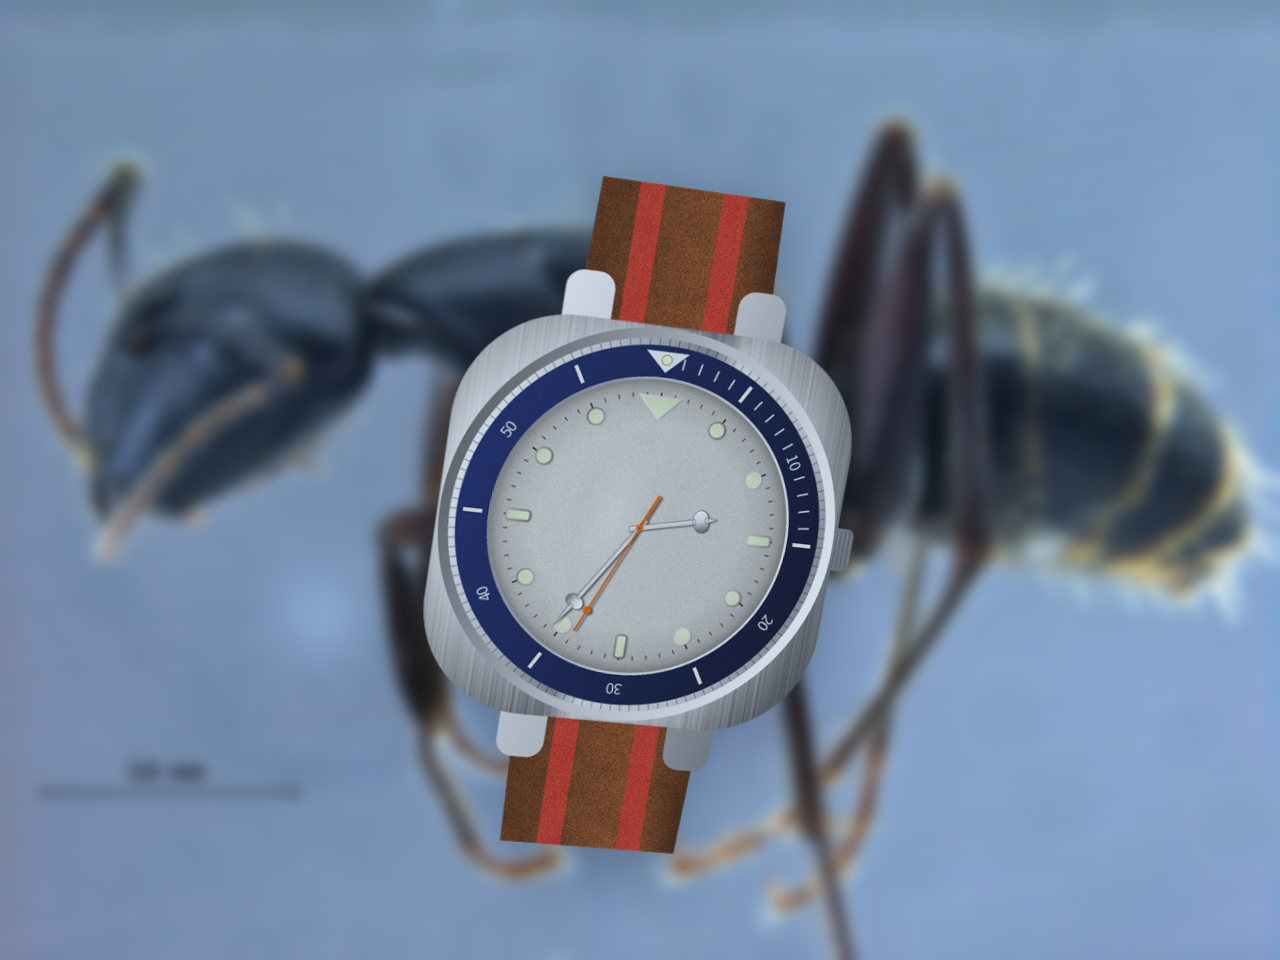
2:35:34
